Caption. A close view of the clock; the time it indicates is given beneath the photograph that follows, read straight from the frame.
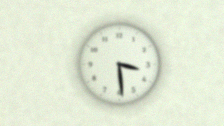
3:29
